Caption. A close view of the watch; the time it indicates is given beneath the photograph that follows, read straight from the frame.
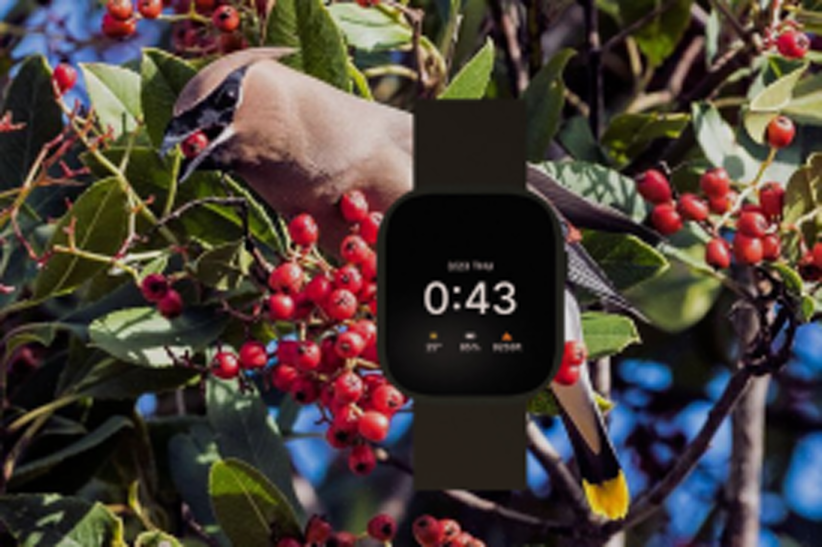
0:43
